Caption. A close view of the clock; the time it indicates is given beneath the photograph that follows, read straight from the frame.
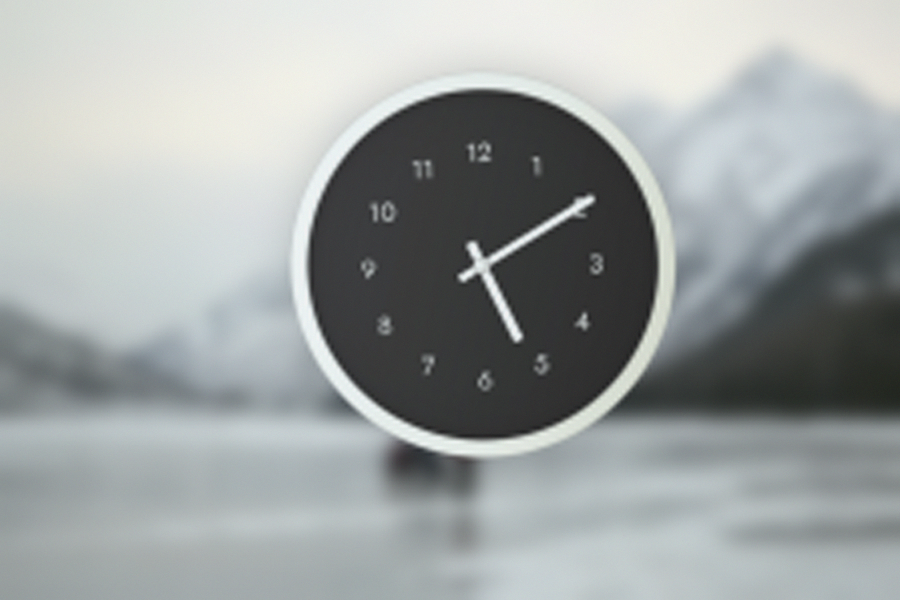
5:10
